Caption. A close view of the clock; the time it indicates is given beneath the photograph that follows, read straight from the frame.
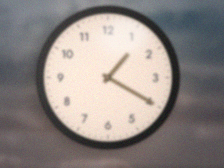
1:20
